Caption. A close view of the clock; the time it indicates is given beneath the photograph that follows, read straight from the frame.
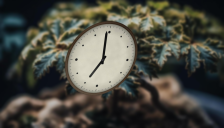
6:59
